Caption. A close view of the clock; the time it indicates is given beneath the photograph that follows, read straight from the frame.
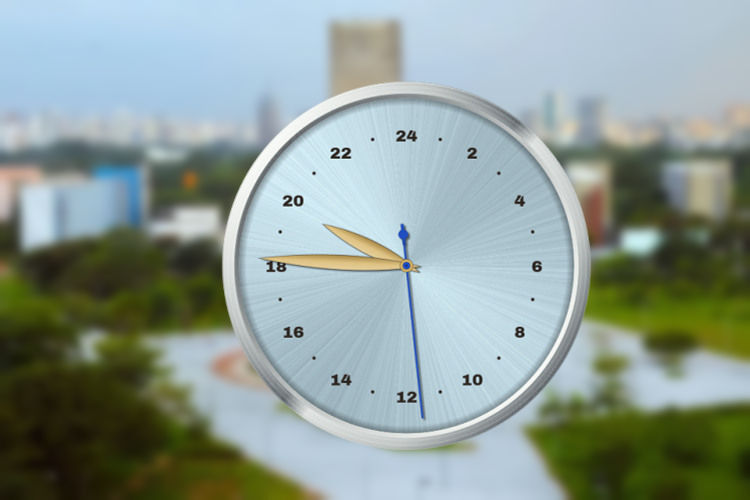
19:45:29
